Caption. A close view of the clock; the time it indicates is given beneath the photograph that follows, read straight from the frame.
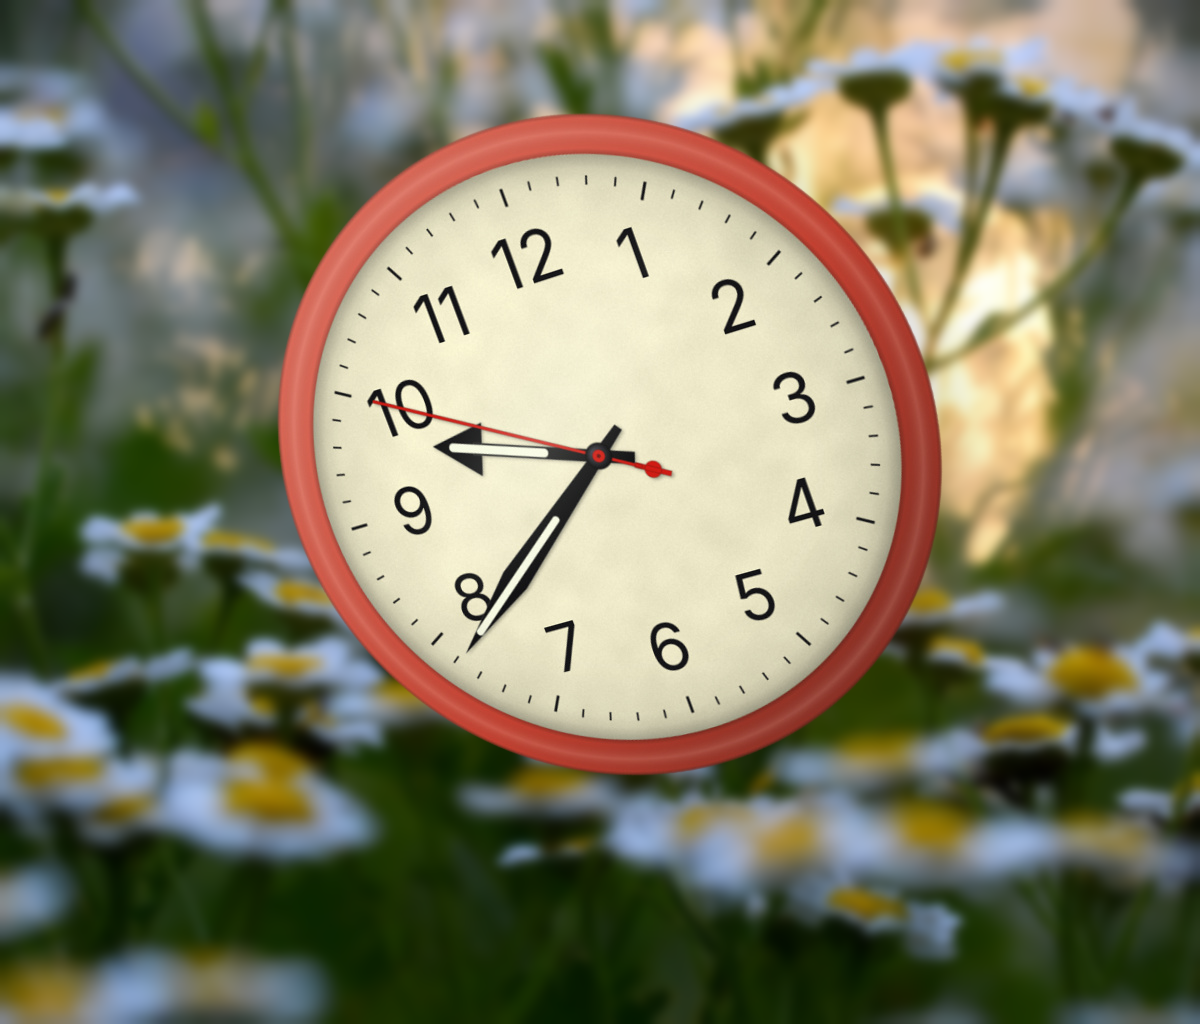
9:38:50
